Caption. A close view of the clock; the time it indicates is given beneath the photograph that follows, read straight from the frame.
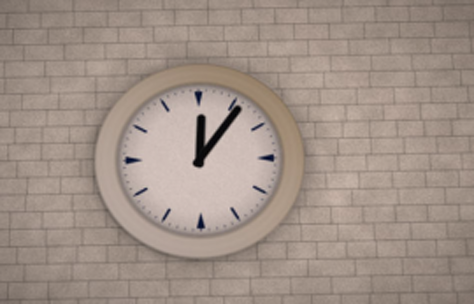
12:06
